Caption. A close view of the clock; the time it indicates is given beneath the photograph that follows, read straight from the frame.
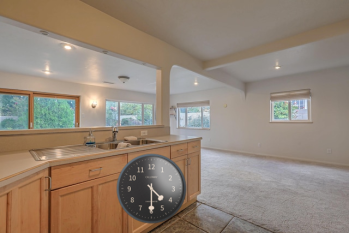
4:30
